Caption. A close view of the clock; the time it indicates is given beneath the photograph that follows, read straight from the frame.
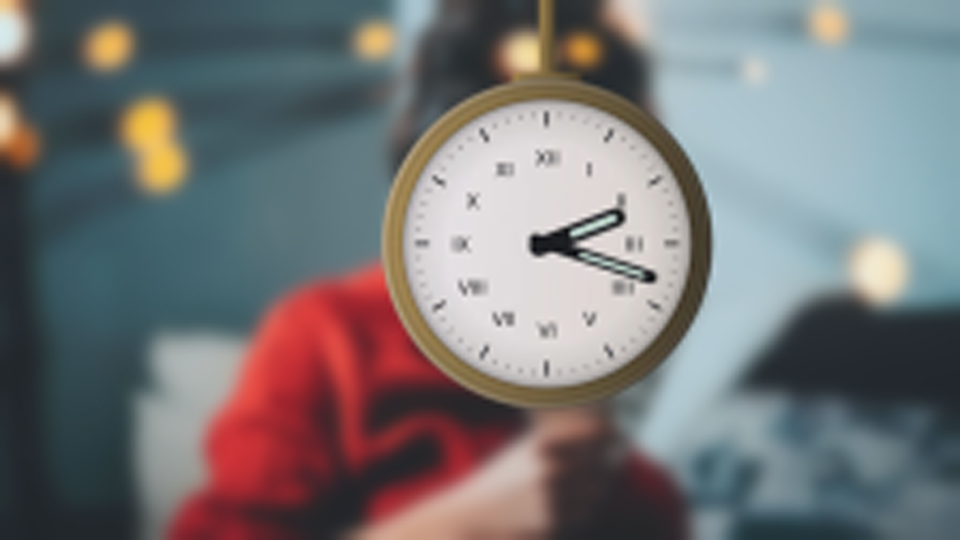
2:18
